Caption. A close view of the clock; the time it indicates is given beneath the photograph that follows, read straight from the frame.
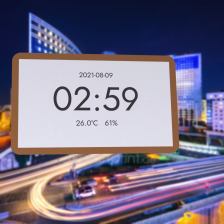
2:59
